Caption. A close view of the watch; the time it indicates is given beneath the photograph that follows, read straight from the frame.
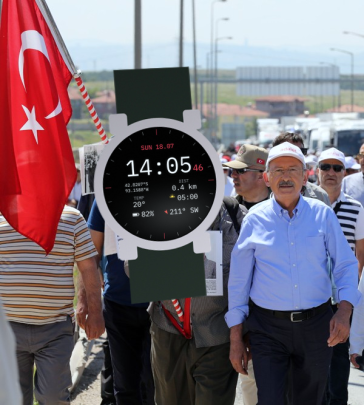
14:05:46
